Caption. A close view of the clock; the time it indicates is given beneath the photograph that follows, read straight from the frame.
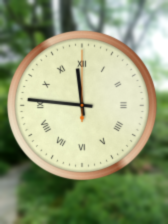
11:46:00
